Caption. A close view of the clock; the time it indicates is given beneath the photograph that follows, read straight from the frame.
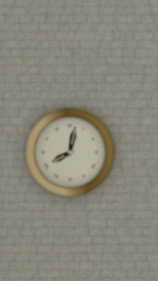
8:02
